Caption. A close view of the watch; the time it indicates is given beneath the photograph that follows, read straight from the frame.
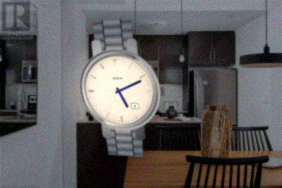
5:11
